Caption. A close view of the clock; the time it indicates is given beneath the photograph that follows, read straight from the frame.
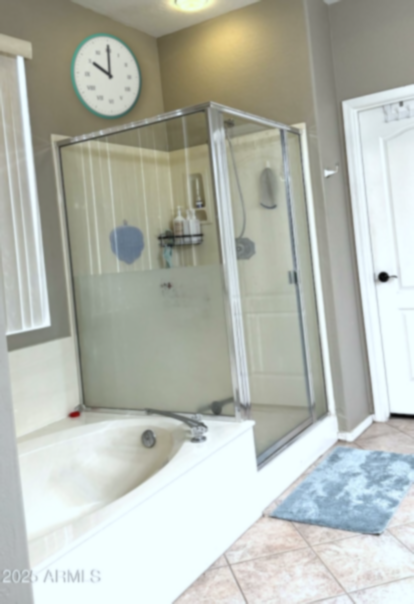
10:00
